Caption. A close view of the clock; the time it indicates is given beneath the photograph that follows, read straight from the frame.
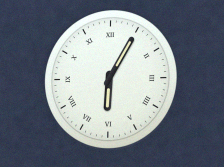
6:05
